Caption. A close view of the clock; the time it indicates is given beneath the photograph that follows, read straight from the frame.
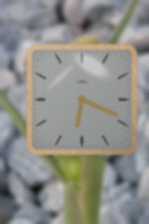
6:19
